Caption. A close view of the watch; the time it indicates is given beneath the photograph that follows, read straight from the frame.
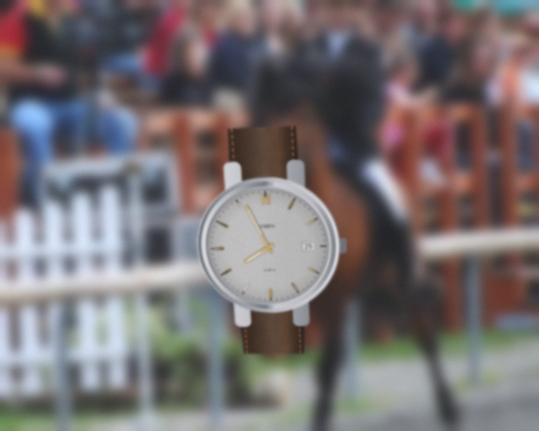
7:56
